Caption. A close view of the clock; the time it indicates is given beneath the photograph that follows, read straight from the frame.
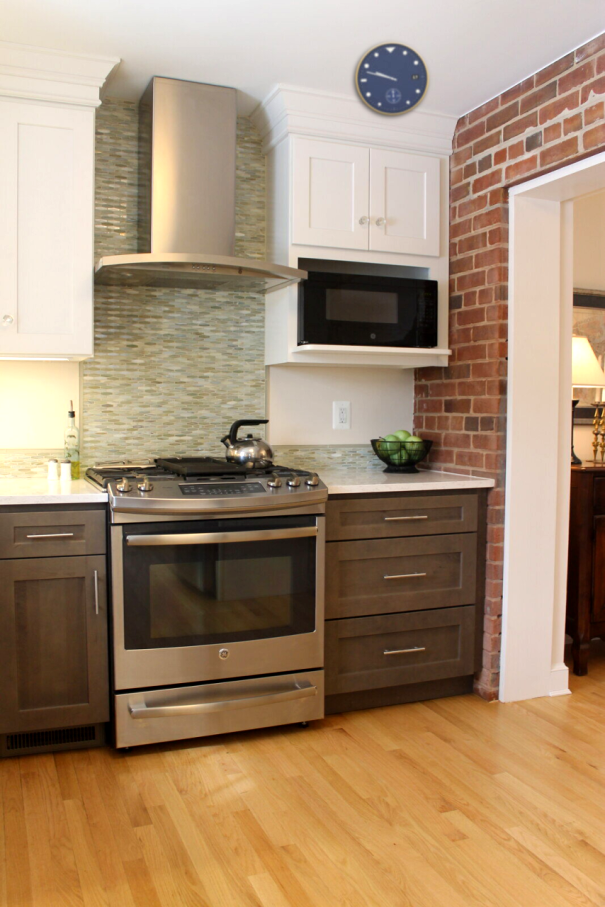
9:48
